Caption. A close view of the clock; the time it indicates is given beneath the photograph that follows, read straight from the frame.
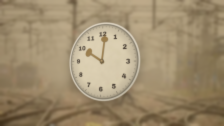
10:01
